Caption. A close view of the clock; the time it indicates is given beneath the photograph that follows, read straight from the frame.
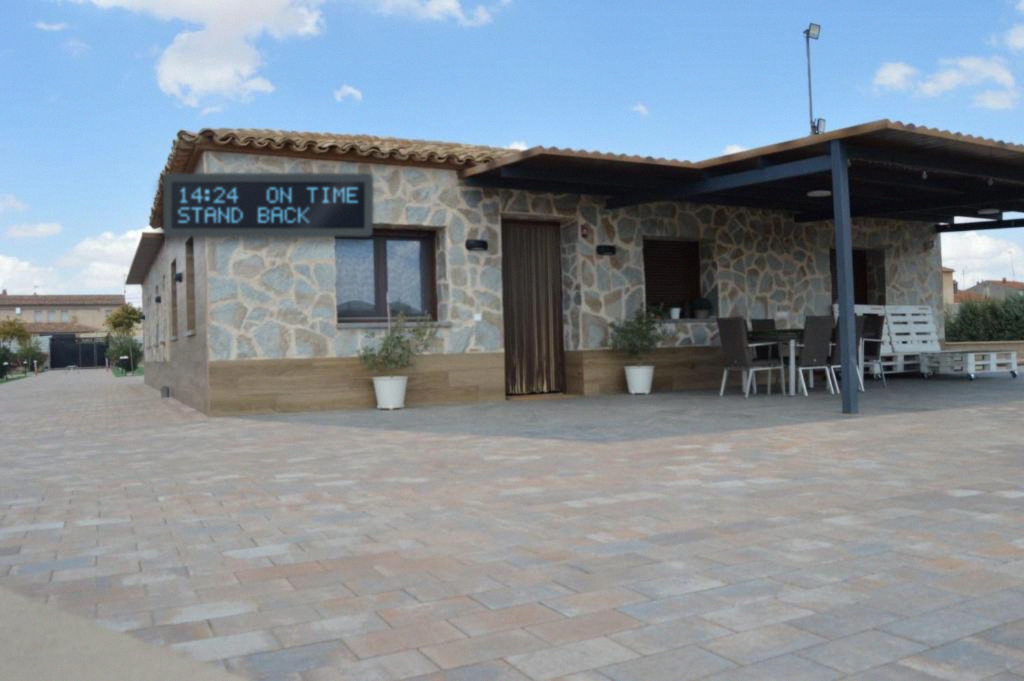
14:24
